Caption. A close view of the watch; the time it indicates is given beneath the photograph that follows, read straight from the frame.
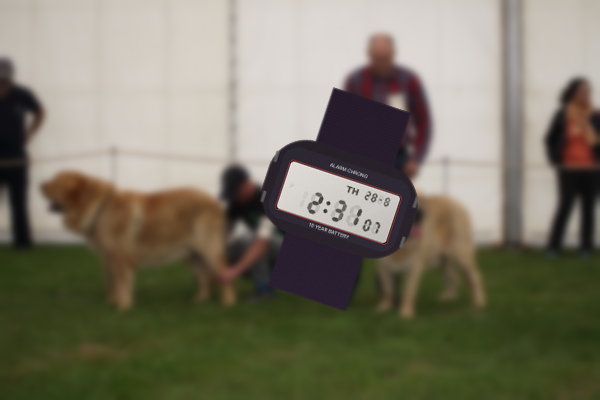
2:31:07
